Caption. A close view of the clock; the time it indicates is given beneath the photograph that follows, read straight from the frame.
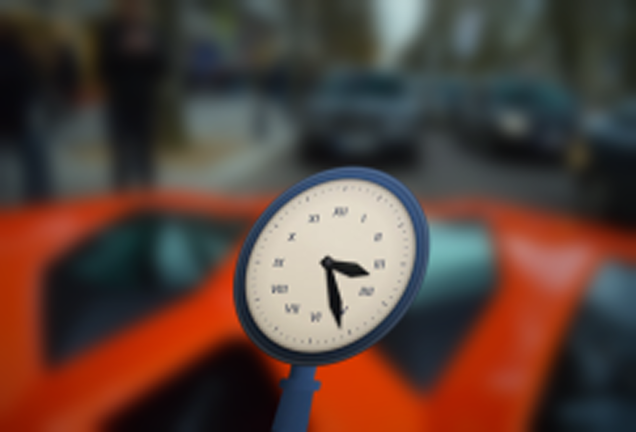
3:26
